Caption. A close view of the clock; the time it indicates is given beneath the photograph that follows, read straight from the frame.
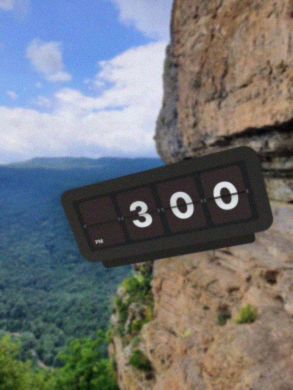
3:00
